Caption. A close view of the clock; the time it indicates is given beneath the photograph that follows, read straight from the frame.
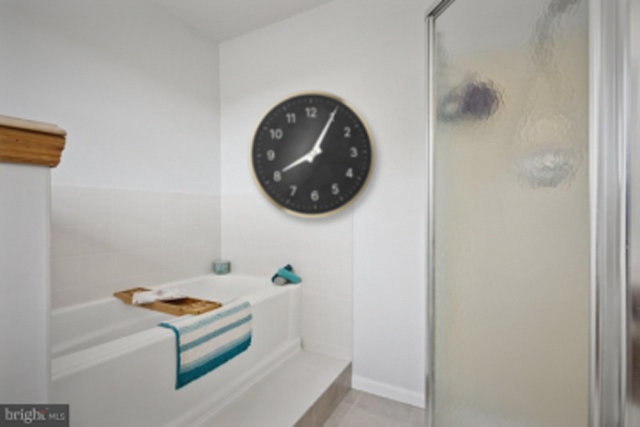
8:05
